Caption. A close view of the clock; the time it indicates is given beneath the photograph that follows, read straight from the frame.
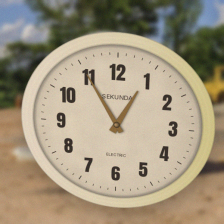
12:55
